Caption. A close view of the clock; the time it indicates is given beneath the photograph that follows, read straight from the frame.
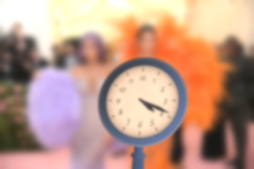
4:19
